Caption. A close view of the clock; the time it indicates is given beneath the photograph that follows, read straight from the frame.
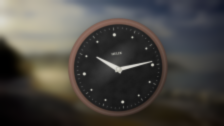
10:14
